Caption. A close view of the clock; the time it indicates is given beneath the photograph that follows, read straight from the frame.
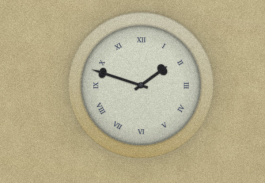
1:48
